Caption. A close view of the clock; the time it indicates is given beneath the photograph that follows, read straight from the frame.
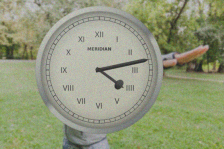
4:13
